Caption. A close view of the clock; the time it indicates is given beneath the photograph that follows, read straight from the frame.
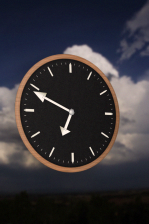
6:49
